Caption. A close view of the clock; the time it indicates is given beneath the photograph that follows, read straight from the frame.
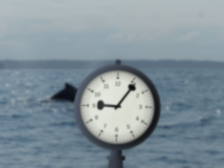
9:06
